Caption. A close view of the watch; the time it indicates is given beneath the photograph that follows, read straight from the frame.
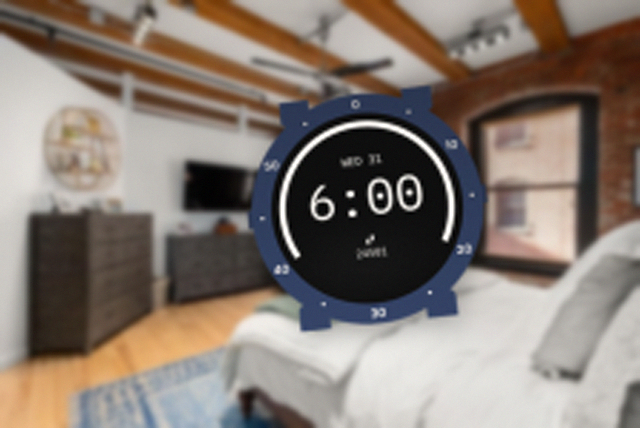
6:00
